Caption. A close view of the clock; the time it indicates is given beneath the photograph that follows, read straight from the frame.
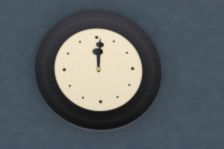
12:01
